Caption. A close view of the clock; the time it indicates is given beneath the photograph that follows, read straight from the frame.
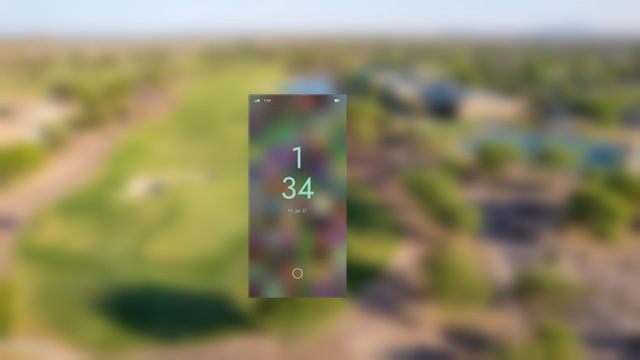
1:34
